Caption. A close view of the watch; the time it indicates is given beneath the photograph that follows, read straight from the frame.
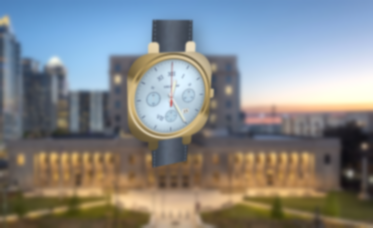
12:25
